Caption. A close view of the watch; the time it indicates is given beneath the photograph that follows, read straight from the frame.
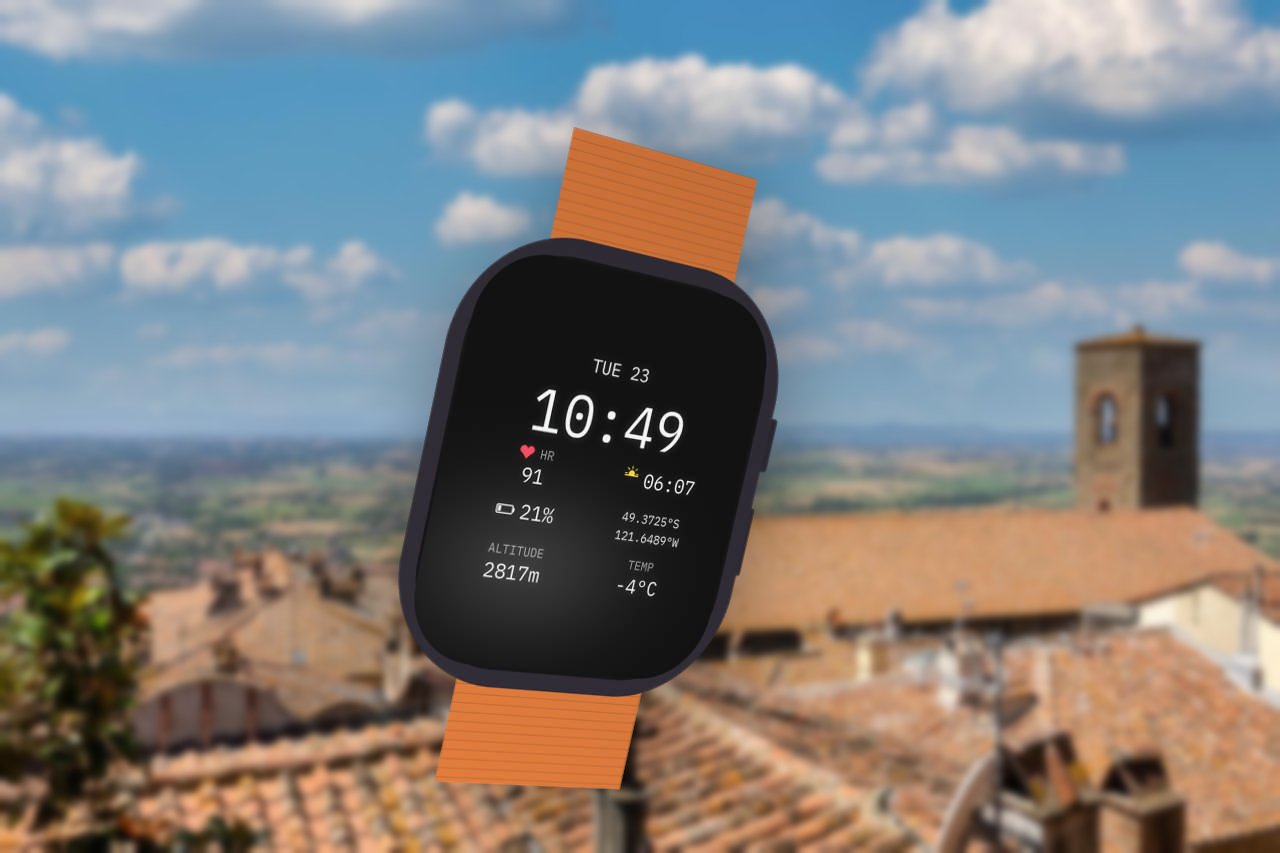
10:49
